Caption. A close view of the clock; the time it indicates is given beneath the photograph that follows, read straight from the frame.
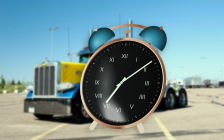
7:09
